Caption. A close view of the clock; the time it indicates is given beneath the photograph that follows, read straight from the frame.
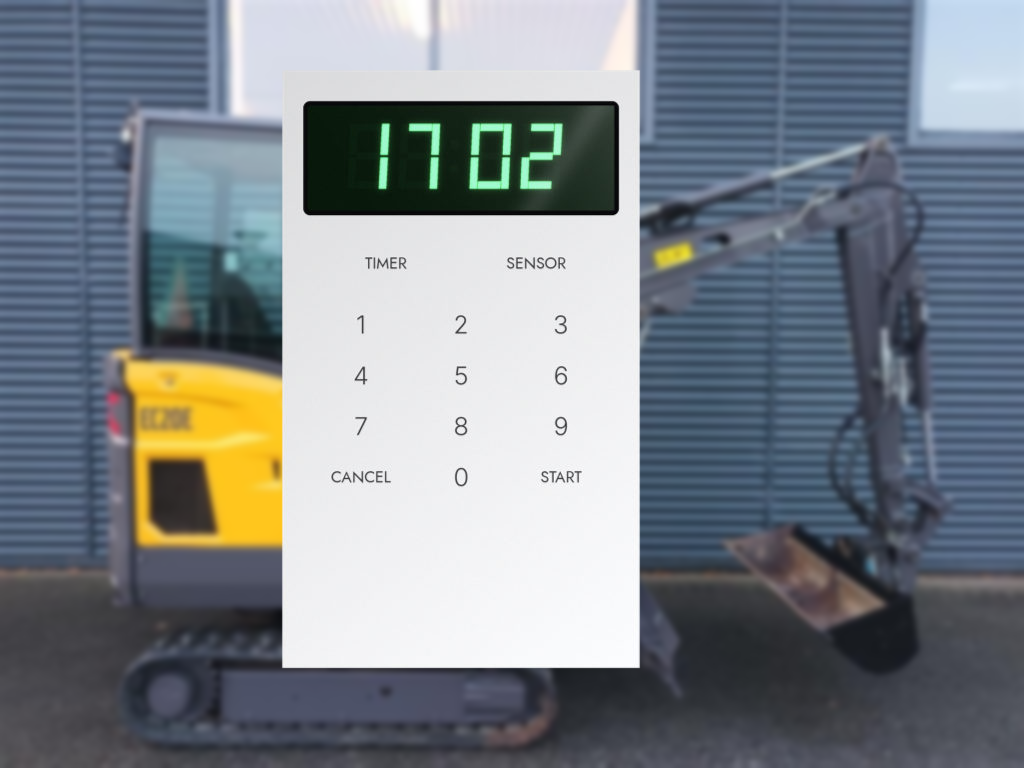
17:02
